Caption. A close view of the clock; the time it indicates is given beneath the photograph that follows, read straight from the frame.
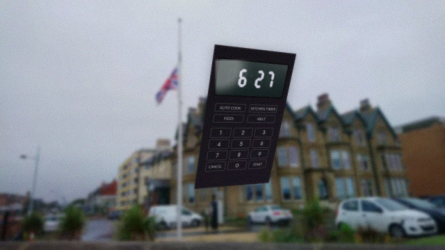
6:27
